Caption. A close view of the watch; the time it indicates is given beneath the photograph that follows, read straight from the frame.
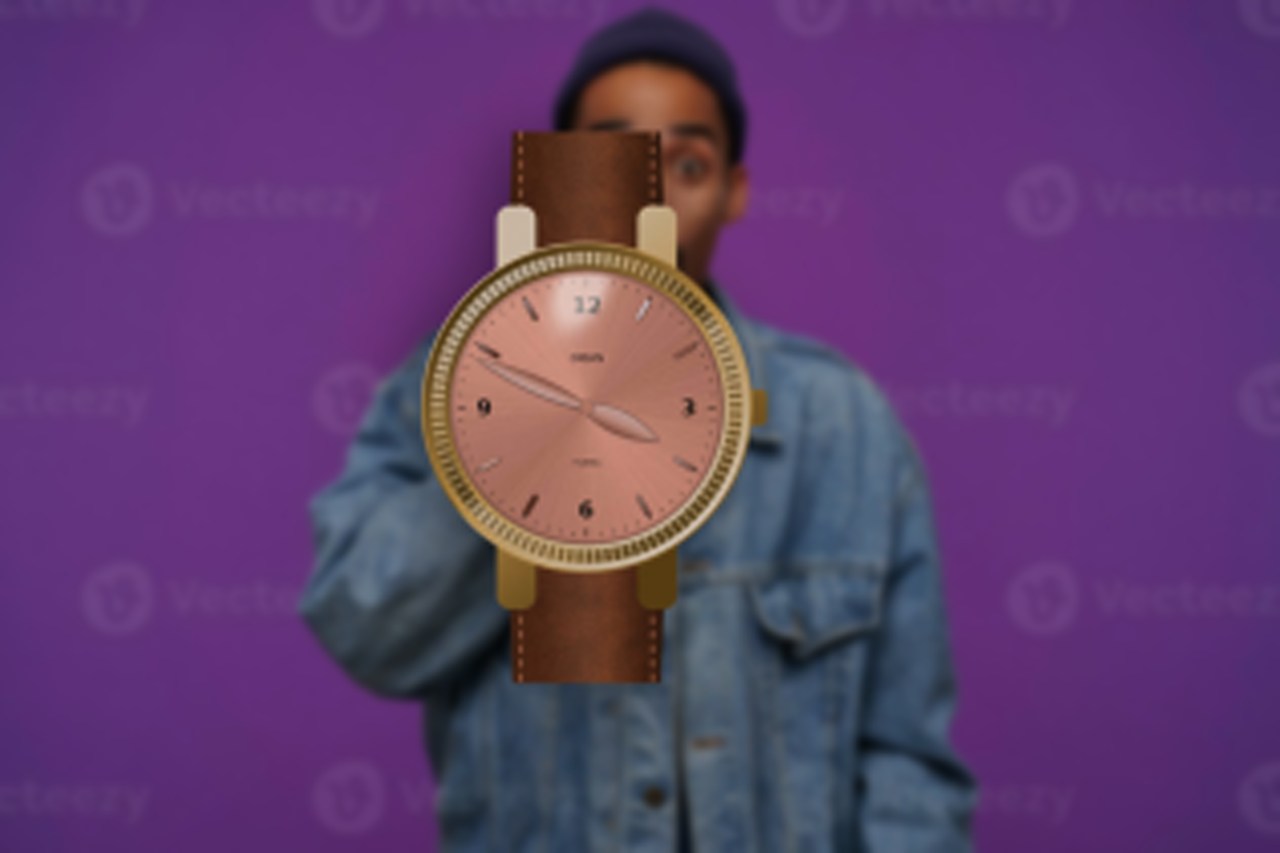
3:49
